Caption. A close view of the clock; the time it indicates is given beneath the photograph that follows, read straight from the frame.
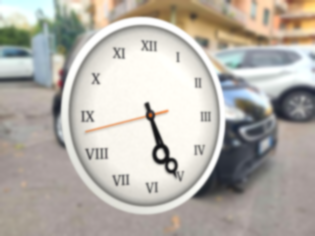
5:25:43
